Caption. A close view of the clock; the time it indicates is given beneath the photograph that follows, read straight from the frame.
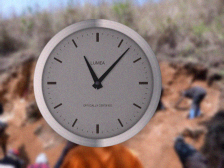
11:07
